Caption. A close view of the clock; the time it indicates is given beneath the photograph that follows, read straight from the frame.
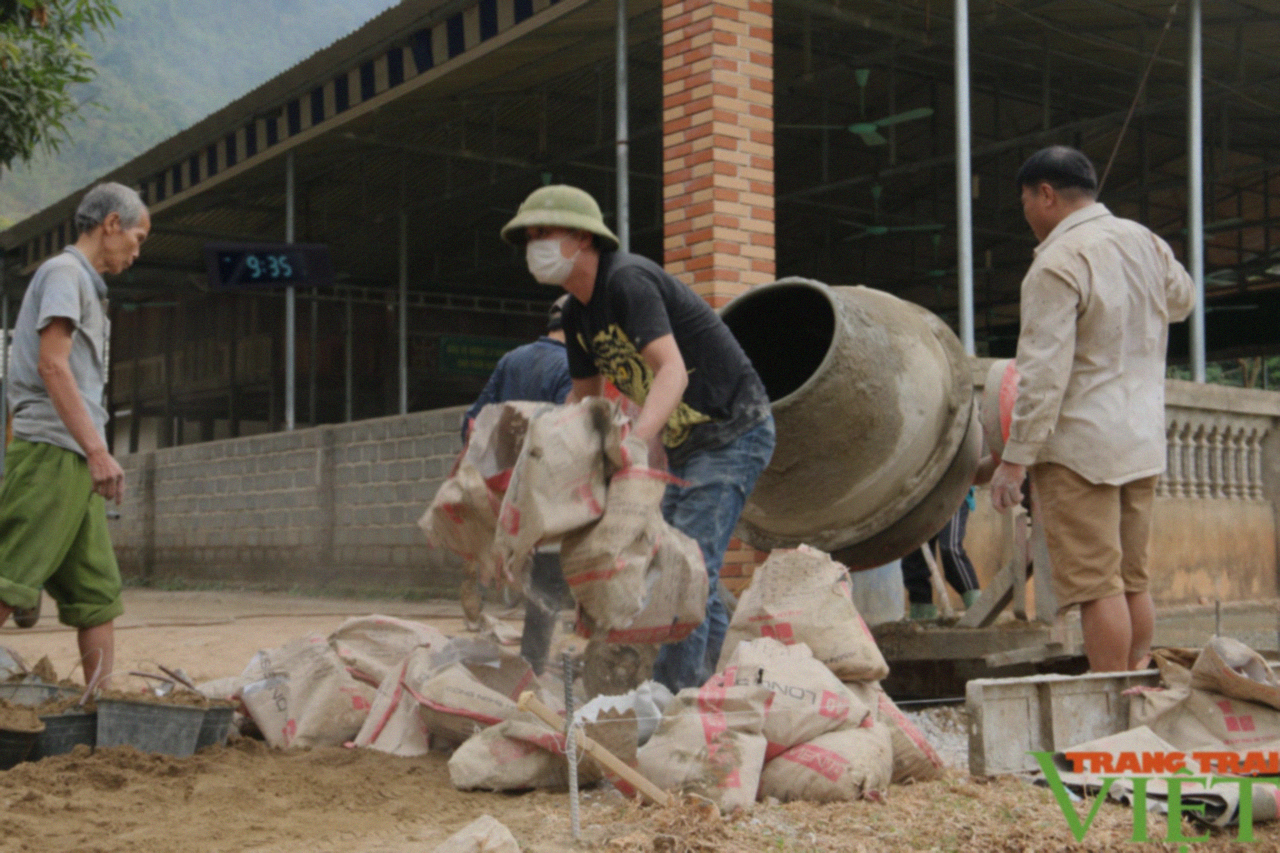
9:35
